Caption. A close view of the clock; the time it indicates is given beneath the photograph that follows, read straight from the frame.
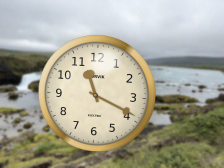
11:19
